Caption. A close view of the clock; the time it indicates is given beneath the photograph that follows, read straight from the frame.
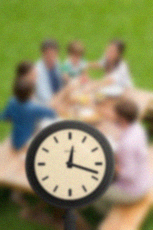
12:18
